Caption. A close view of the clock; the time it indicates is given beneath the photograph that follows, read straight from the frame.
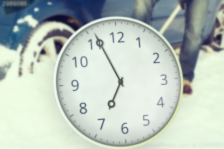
6:56
